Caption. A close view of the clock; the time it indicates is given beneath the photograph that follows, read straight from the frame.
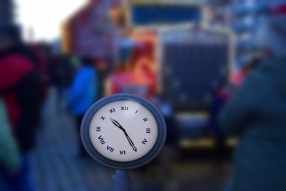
10:25
